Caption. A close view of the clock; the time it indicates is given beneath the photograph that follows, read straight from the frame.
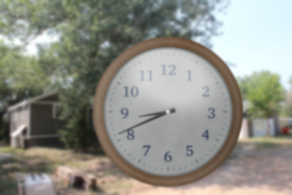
8:41
